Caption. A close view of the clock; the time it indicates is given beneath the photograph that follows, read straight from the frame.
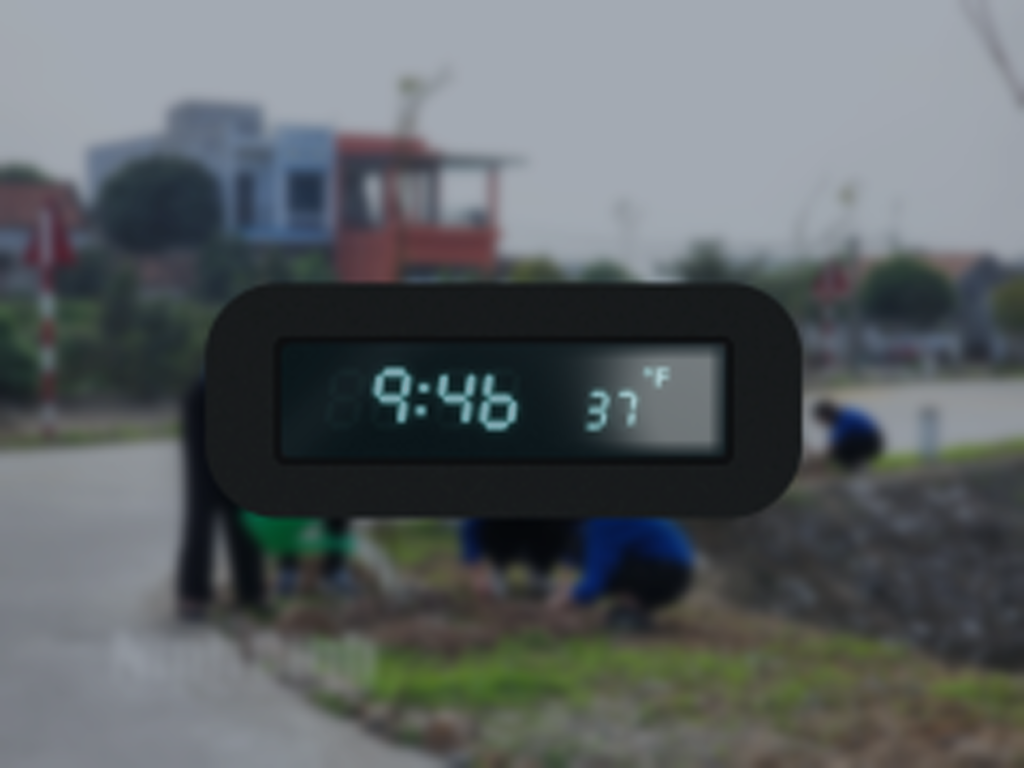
9:46
